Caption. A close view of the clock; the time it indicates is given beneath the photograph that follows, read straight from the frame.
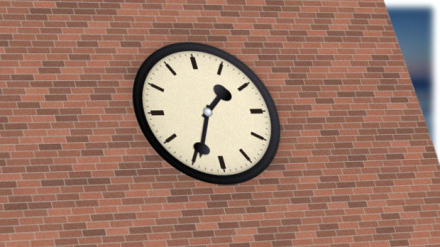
1:34
